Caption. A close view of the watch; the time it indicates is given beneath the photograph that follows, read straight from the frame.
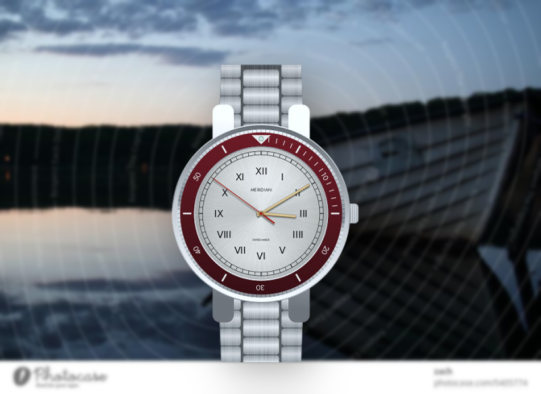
3:09:51
